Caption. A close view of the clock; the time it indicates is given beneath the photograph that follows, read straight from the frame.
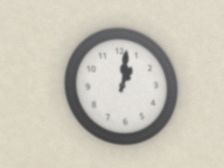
1:02
